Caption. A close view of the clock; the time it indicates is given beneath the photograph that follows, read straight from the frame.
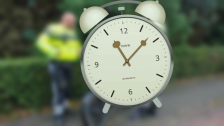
11:08
